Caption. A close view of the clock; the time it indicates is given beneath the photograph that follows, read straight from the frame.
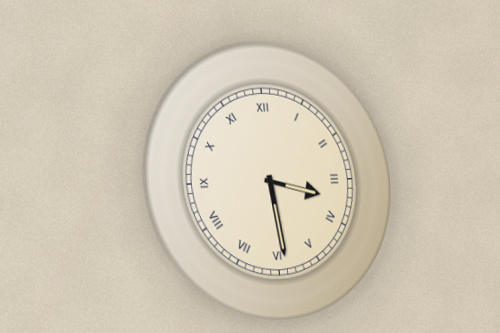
3:29
